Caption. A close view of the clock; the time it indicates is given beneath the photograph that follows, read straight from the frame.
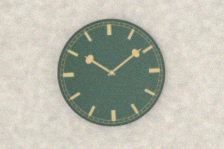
10:09
